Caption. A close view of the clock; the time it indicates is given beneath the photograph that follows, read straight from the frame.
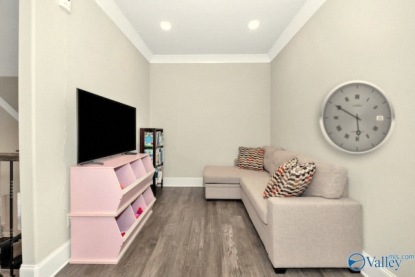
5:50
